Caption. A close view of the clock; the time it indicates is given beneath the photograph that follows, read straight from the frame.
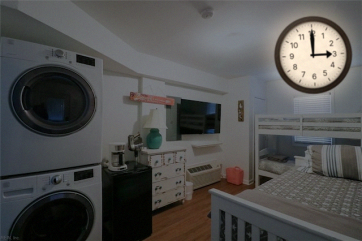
3:00
